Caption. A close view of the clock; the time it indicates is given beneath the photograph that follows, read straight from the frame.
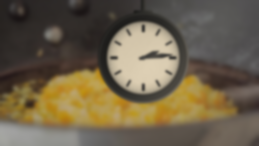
2:14
